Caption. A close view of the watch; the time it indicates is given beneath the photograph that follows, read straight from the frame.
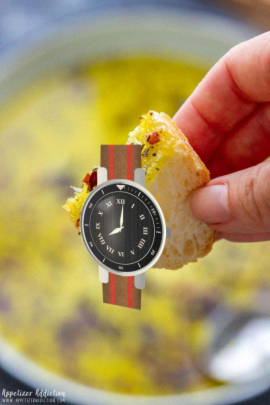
8:01
